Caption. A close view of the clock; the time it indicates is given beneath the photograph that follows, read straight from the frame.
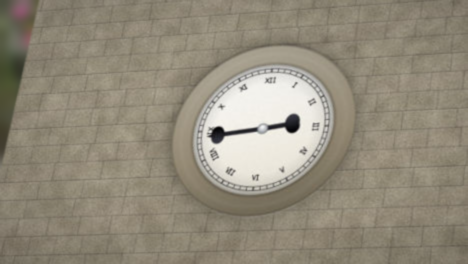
2:44
